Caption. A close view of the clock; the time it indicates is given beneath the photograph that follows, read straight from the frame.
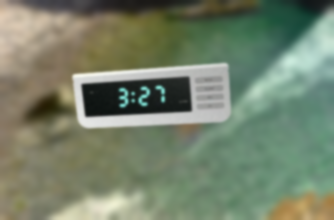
3:27
